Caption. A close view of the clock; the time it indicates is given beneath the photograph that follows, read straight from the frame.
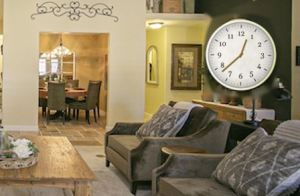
12:38
